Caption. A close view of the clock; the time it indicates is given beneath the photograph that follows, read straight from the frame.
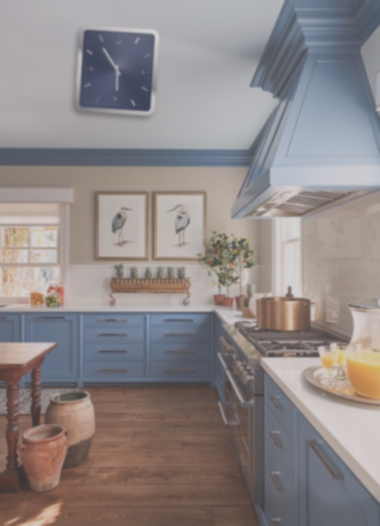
5:54
